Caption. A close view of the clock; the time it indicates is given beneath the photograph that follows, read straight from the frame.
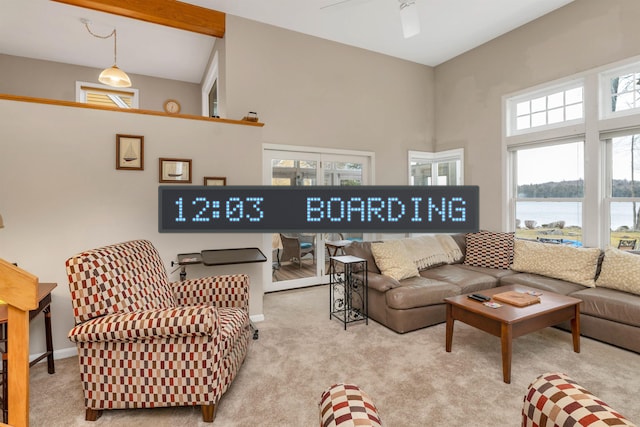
12:03
